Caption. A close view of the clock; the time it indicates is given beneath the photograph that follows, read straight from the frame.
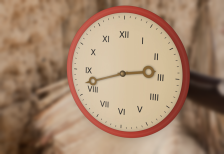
2:42
